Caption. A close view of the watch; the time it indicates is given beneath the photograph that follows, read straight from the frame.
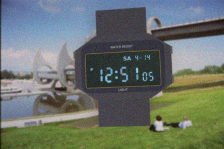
12:51:05
